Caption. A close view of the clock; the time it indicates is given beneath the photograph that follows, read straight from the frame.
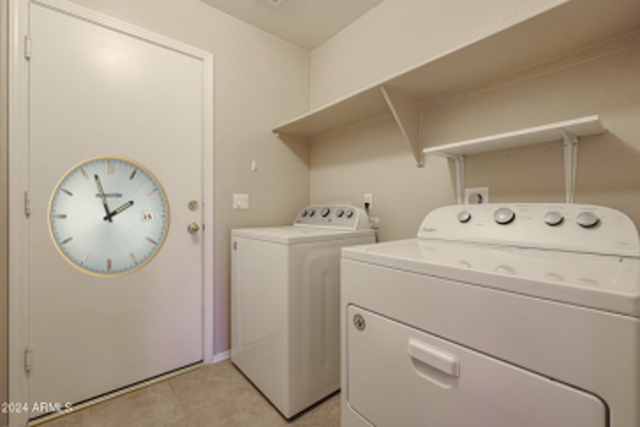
1:57
